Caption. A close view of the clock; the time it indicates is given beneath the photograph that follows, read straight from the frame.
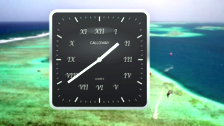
1:39
